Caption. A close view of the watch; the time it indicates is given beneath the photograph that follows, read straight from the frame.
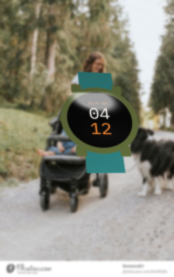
4:12
